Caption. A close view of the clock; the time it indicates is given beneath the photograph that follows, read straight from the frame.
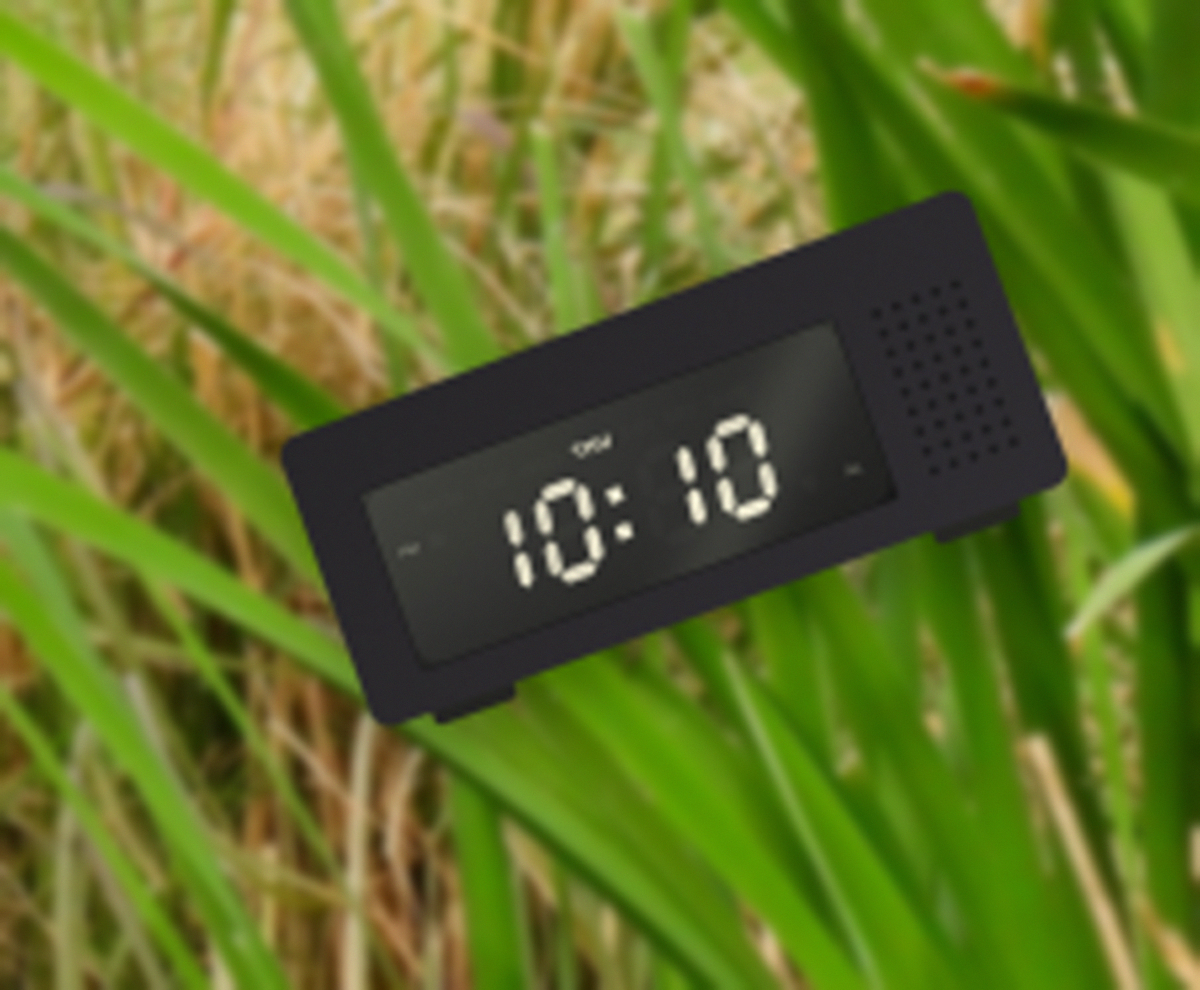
10:10
